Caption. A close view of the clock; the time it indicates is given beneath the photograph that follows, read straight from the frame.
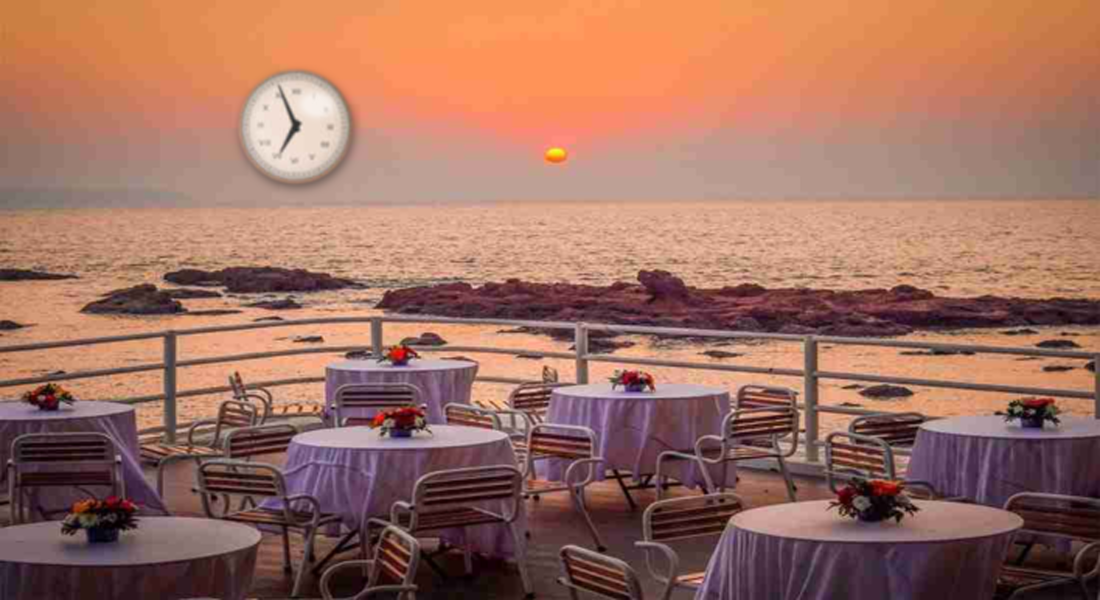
6:56
